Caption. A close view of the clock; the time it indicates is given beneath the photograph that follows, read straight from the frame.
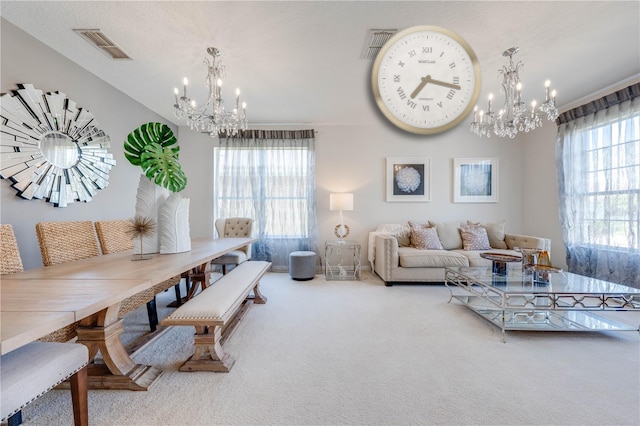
7:17
